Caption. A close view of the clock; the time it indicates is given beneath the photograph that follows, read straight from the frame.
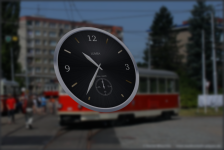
10:36
